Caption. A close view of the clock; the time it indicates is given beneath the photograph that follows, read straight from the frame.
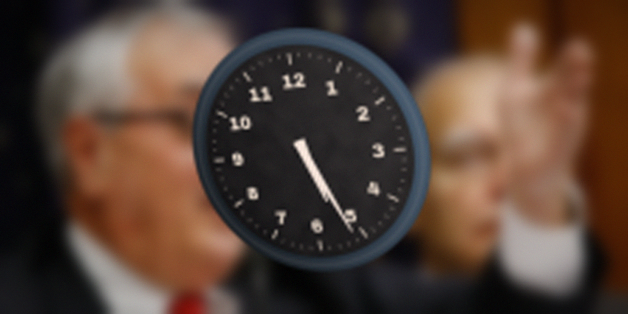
5:26
